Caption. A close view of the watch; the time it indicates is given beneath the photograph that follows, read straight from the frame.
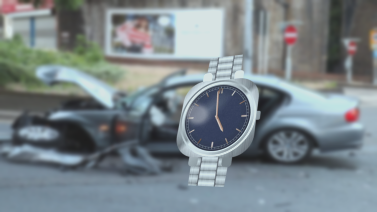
4:59
